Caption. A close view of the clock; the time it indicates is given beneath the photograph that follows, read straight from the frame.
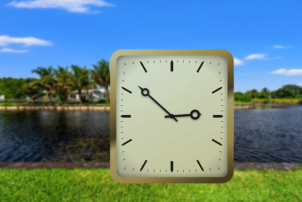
2:52
